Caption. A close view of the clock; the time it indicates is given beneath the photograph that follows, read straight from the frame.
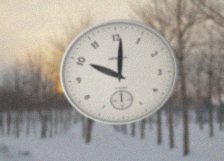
10:01
